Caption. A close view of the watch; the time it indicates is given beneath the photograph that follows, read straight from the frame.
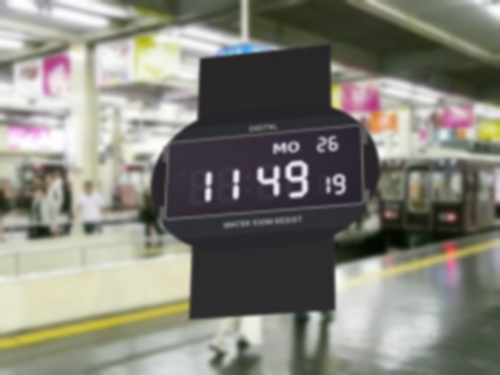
11:49:19
